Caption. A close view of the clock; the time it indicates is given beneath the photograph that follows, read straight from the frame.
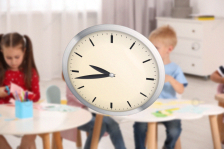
9:43
